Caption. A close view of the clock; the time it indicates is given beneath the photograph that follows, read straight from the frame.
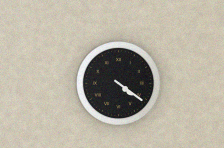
4:21
